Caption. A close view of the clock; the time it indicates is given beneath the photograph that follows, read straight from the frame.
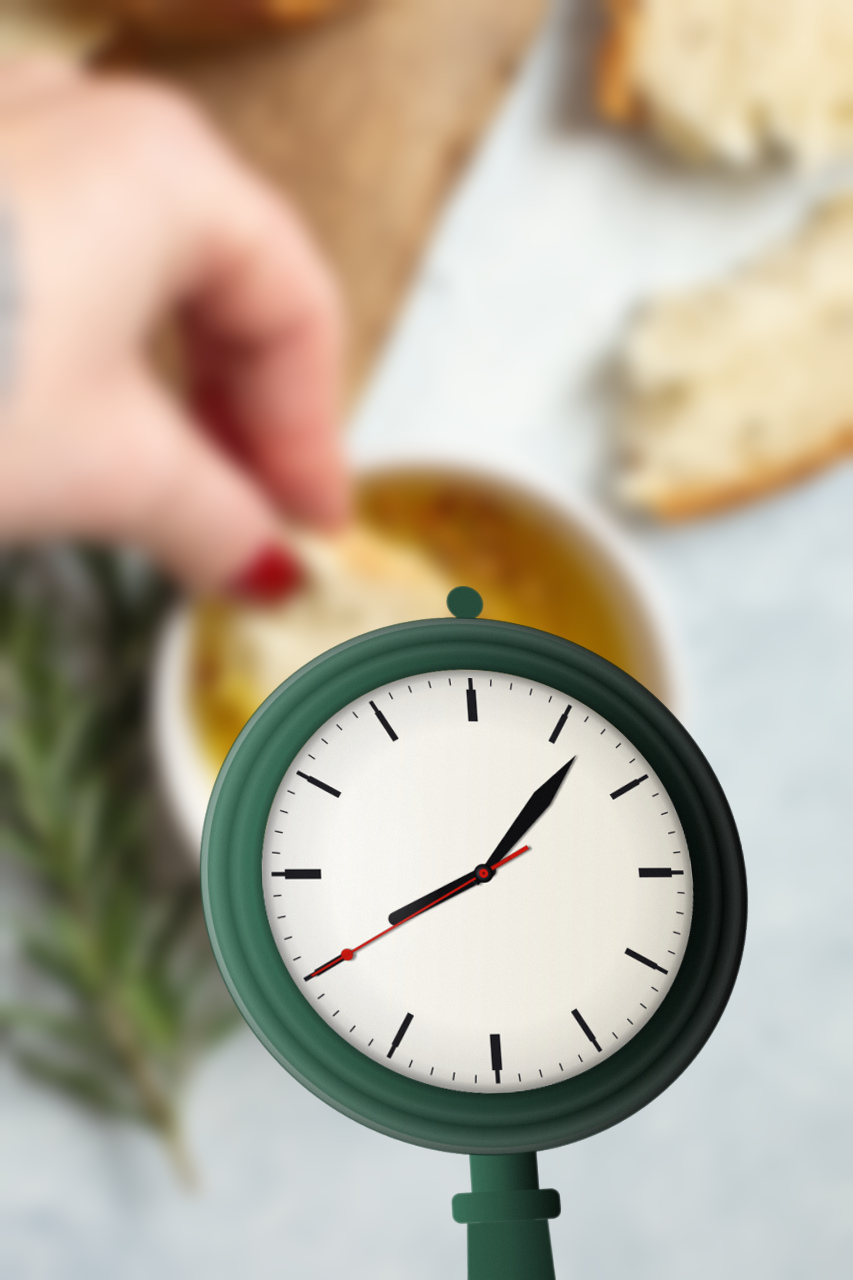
8:06:40
